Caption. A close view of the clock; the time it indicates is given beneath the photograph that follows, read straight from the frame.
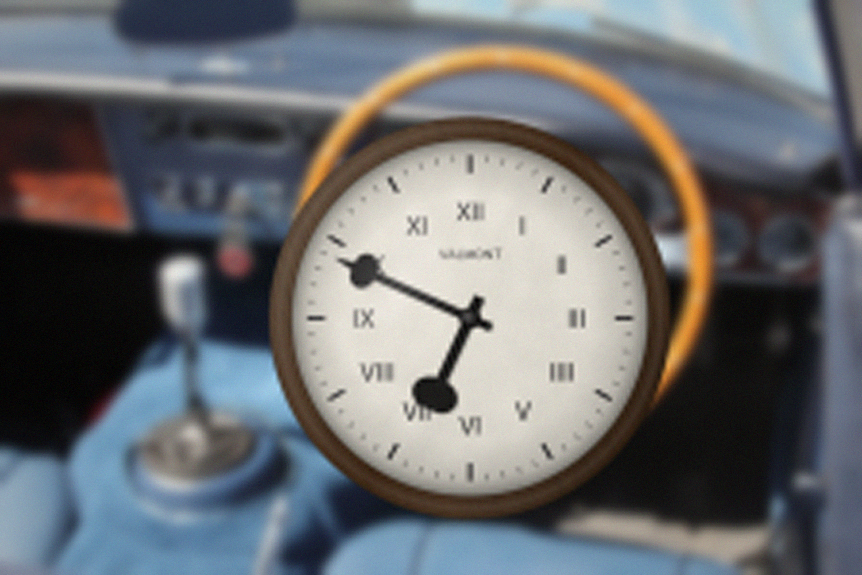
6:49
